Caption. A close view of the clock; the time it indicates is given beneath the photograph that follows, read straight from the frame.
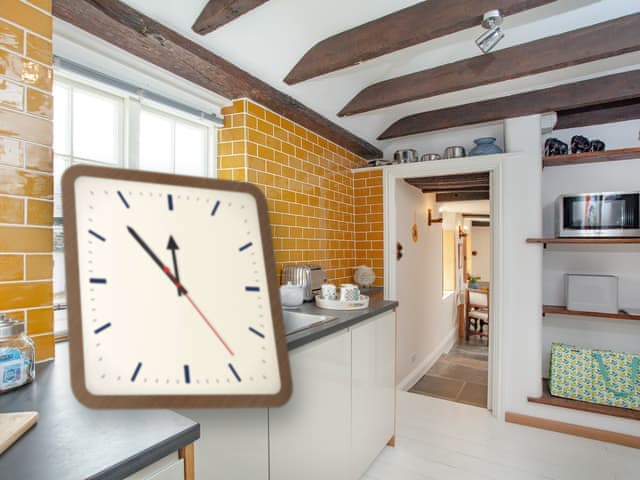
11:53:24
